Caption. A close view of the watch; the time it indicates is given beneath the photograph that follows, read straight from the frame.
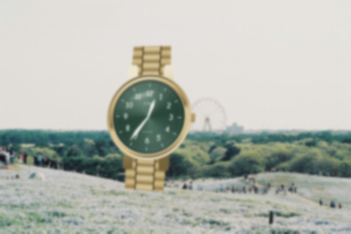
12:36
